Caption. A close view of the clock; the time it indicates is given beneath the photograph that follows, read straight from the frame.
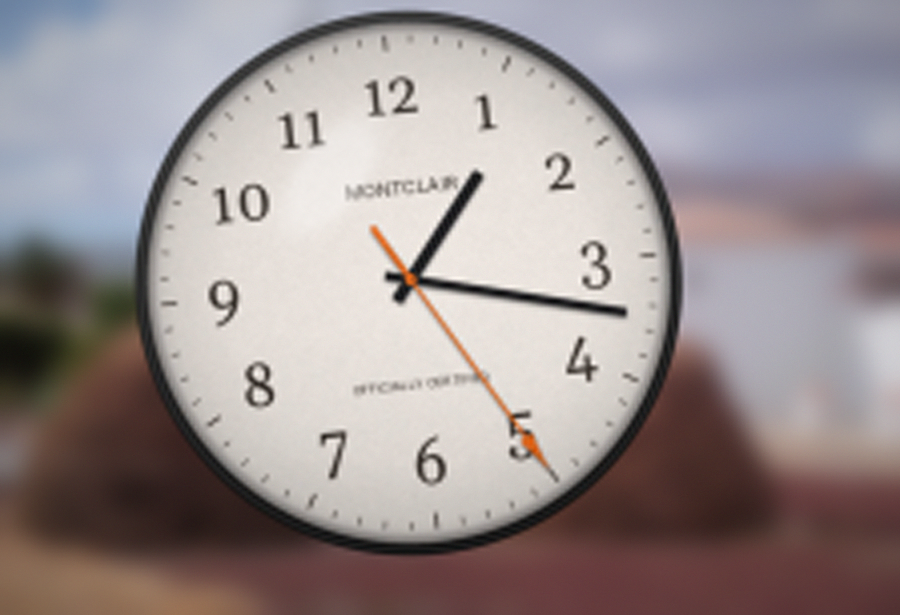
1:17:25
